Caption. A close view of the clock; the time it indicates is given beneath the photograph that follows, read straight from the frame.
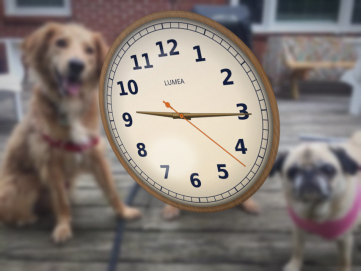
9:15:22
